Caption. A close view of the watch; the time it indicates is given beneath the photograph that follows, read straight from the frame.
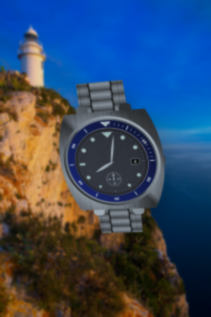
8:02
